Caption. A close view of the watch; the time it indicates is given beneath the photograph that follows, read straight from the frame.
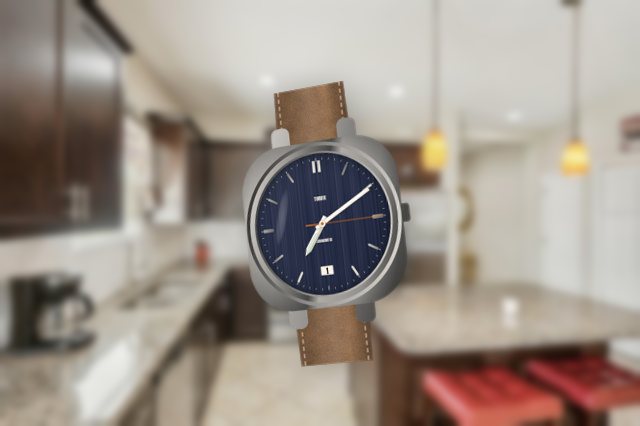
7:10:15
